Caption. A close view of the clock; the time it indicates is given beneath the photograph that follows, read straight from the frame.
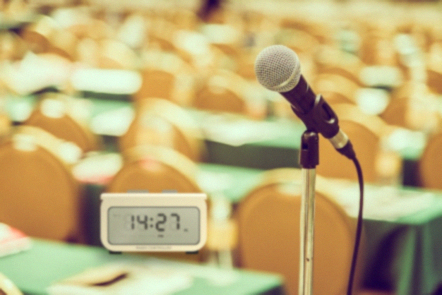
14:27
